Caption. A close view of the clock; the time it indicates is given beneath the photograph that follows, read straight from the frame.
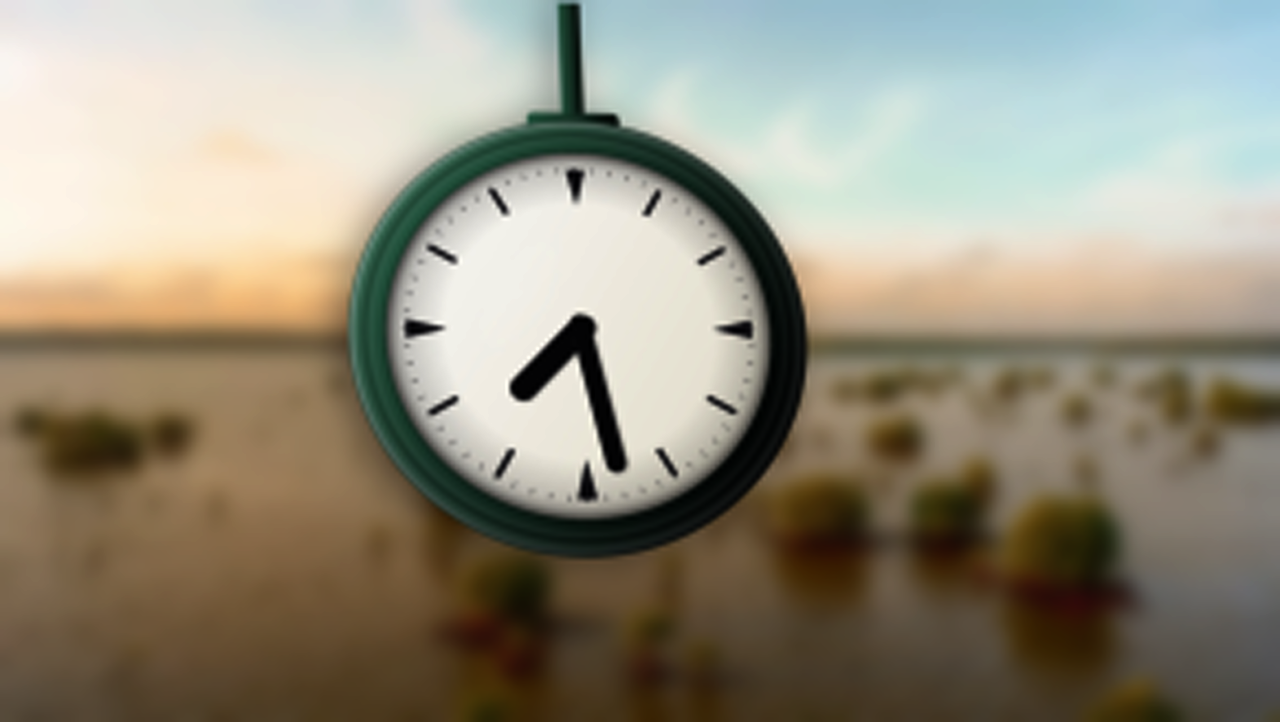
7:28
